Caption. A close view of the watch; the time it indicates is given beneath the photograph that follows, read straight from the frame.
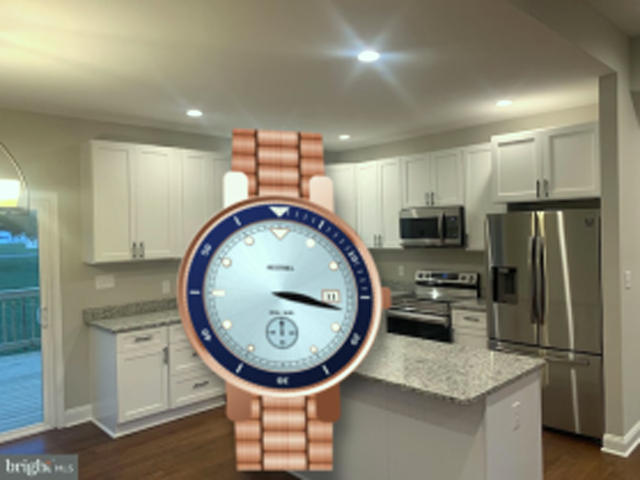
3:17
